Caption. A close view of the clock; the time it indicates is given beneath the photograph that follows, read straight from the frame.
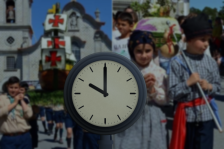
10:00
